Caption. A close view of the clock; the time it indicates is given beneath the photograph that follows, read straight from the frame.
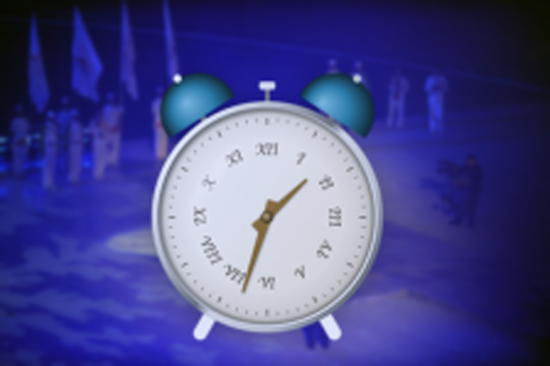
1:33
